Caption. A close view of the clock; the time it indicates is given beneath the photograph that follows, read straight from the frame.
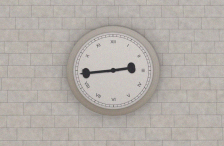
2:44
